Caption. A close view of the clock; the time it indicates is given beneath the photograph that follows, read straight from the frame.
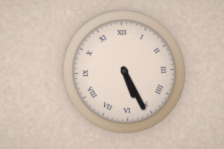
5:26
